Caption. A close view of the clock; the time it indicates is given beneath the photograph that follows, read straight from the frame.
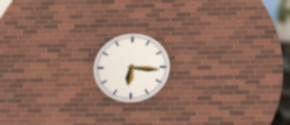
6:16
